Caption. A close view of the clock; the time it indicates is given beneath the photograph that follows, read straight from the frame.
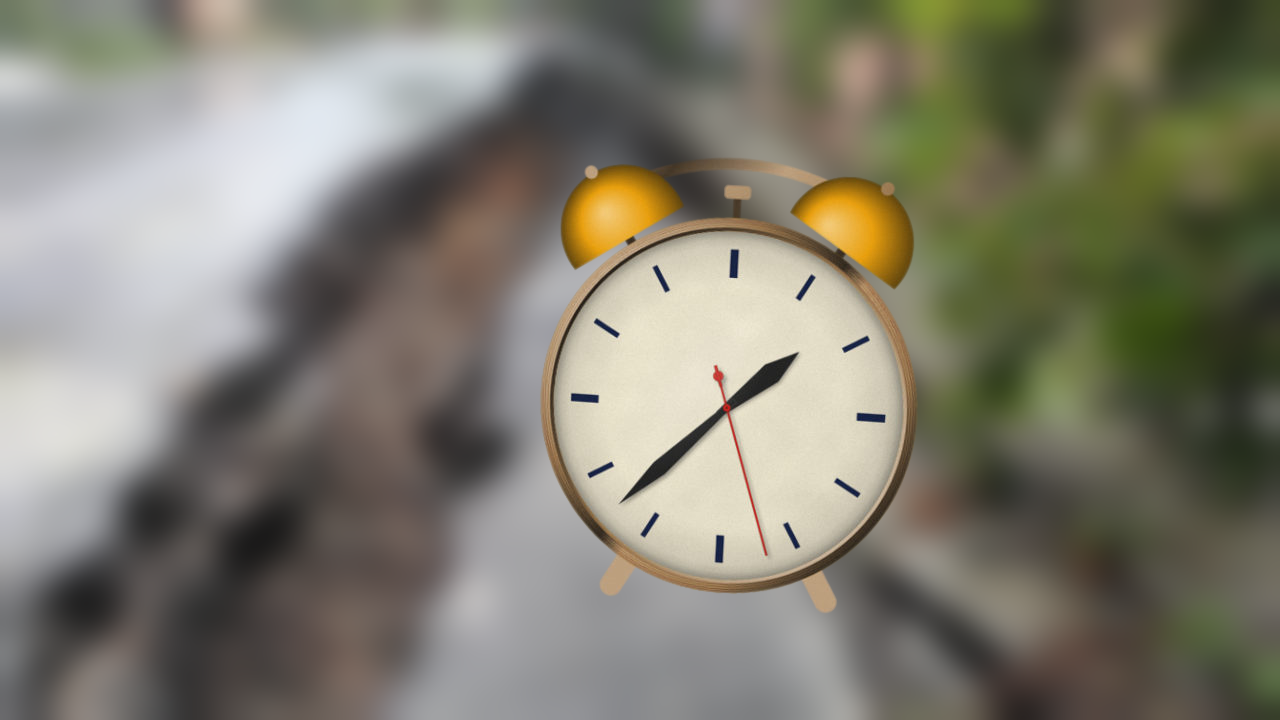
1:37:27
